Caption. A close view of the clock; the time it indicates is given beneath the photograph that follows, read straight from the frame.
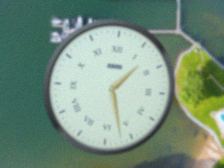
1:27
